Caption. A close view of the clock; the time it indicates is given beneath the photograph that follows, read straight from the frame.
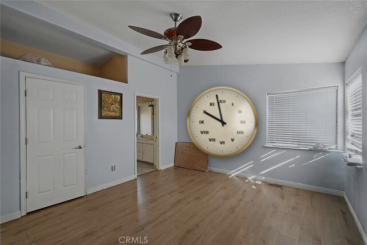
9:58
